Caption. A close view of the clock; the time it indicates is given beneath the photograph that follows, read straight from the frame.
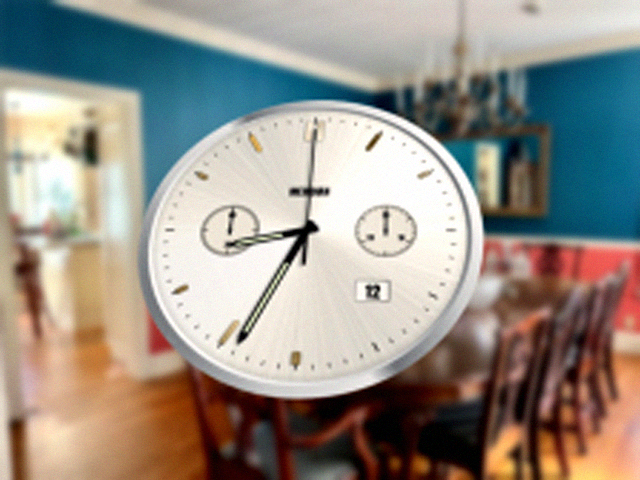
8:34
